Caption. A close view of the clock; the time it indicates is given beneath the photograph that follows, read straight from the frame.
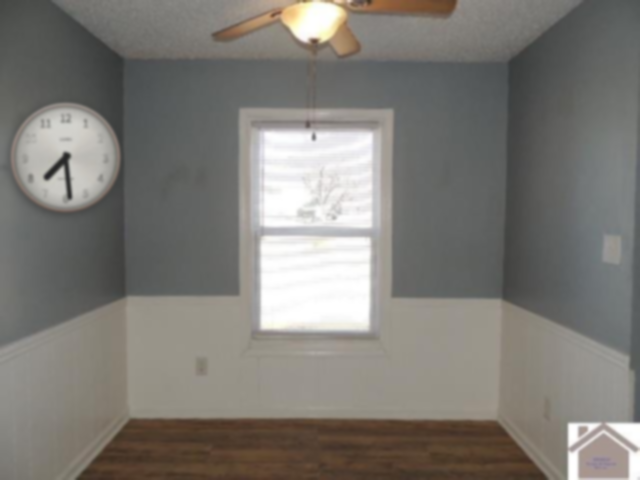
7:29
